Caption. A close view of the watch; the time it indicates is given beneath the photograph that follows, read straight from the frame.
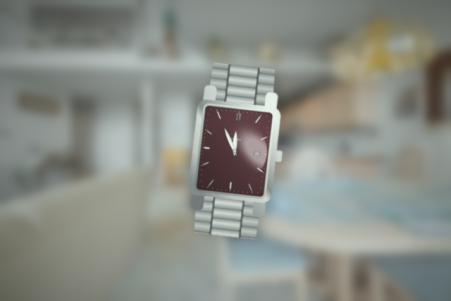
11:55
